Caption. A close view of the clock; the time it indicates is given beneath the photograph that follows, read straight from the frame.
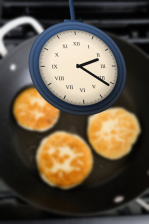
2:21
